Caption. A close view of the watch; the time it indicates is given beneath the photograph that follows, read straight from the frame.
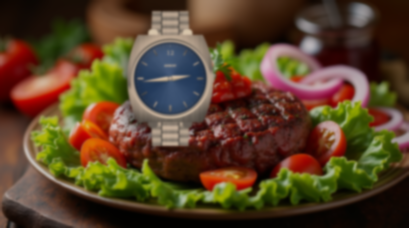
2:44
